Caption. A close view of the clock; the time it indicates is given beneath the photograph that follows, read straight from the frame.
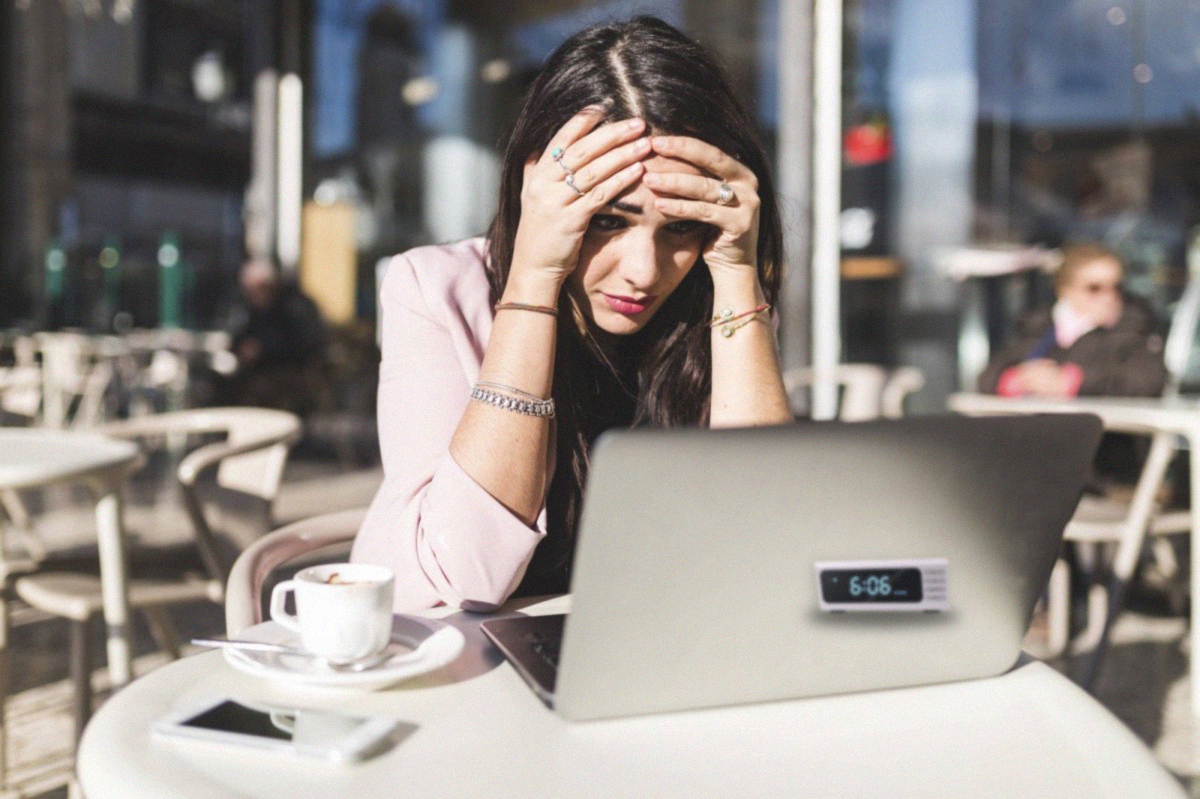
6:06
